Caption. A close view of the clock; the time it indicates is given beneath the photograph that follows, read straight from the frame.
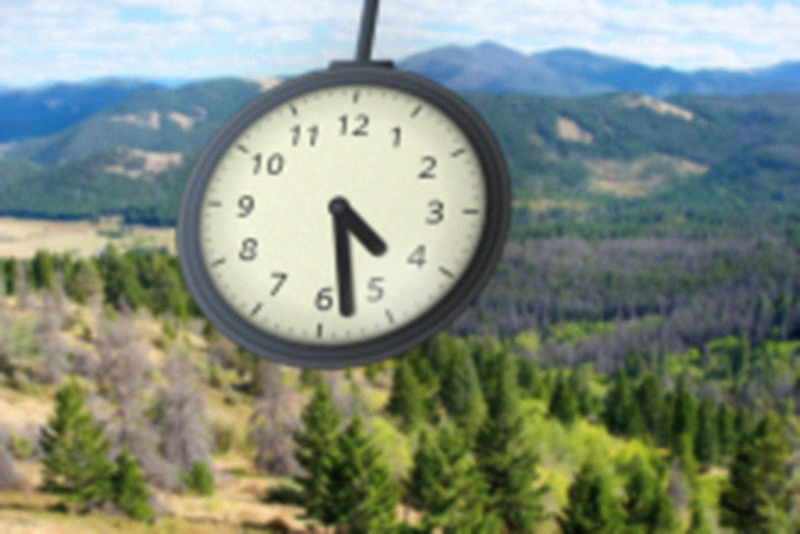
4:28
